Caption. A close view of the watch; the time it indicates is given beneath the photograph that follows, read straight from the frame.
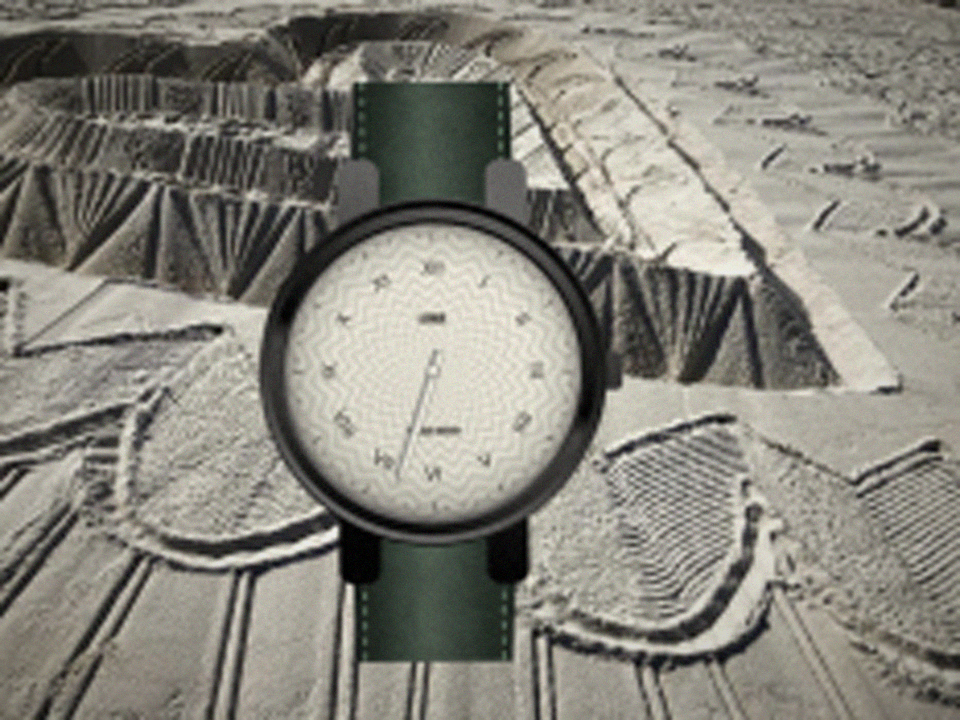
6:33
